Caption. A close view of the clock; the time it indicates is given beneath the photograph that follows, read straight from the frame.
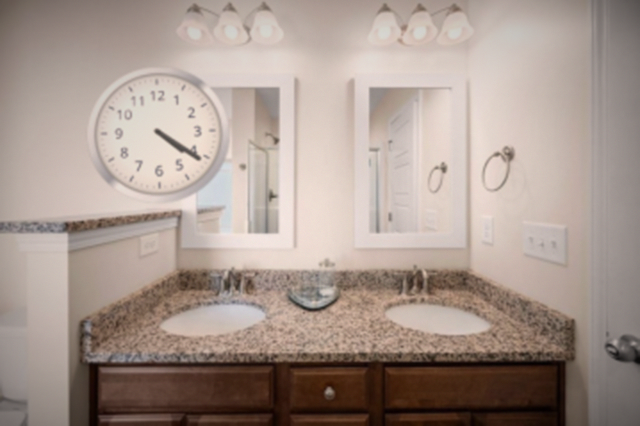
4:21
